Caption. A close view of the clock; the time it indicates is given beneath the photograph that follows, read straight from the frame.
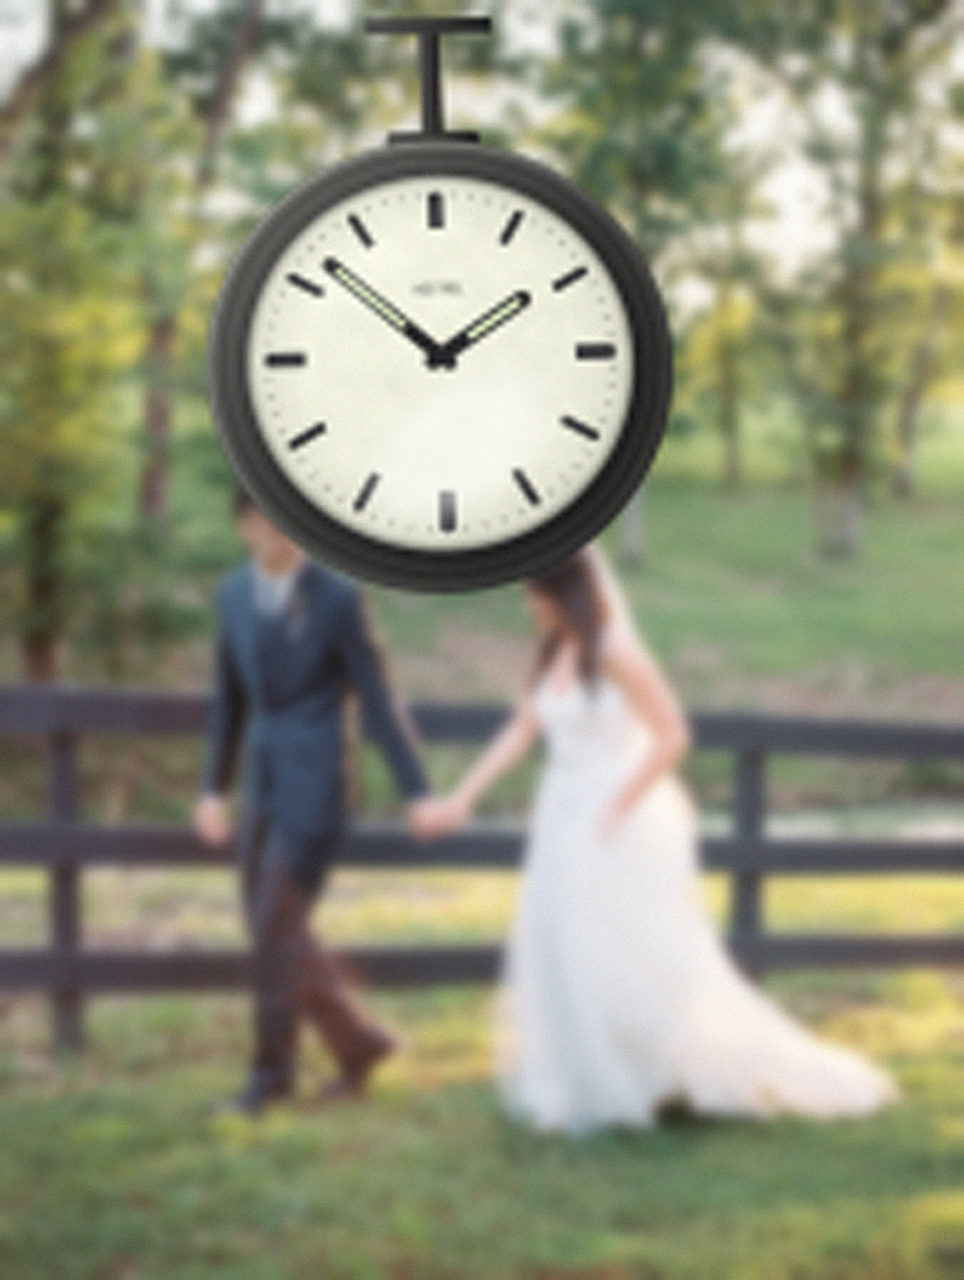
1:52
